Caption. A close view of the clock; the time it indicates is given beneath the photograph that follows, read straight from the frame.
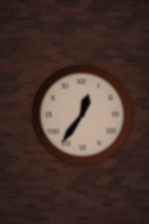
12:36
